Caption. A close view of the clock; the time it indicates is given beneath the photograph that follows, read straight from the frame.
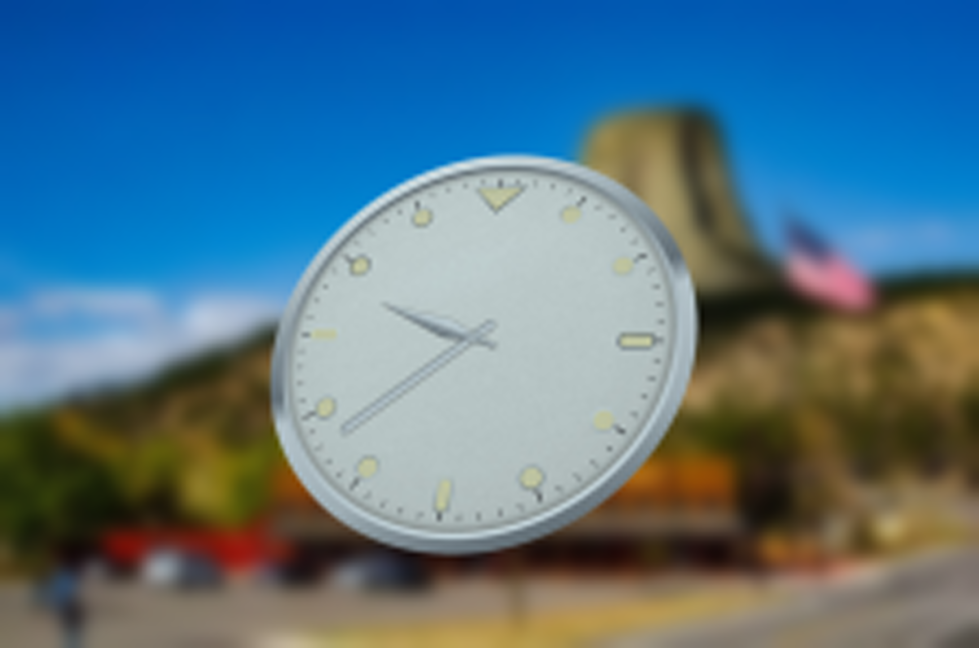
9:38
